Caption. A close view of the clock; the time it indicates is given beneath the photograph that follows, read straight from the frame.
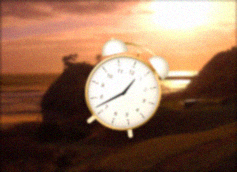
12:37
